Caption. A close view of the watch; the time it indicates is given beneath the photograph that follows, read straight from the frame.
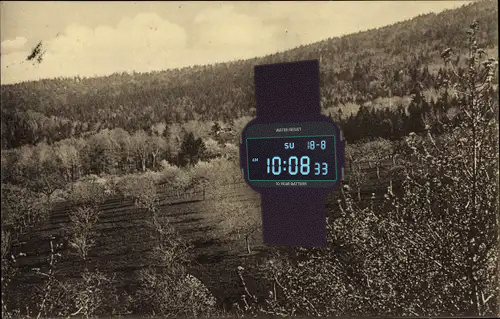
10:08:33
